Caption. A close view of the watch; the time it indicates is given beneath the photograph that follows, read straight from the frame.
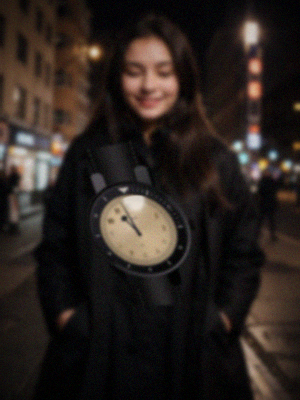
10:58
